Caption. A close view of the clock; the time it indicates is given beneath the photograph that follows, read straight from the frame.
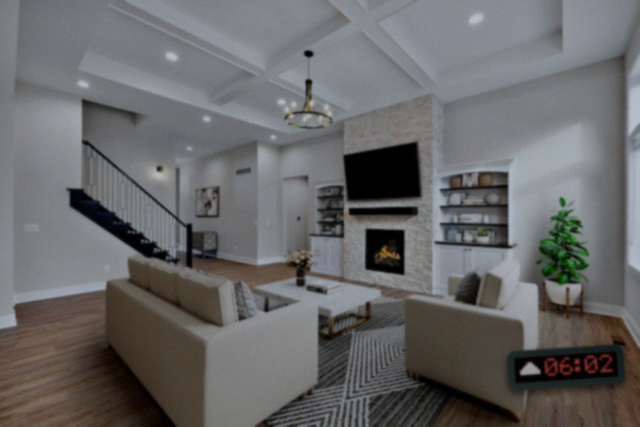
6:02
